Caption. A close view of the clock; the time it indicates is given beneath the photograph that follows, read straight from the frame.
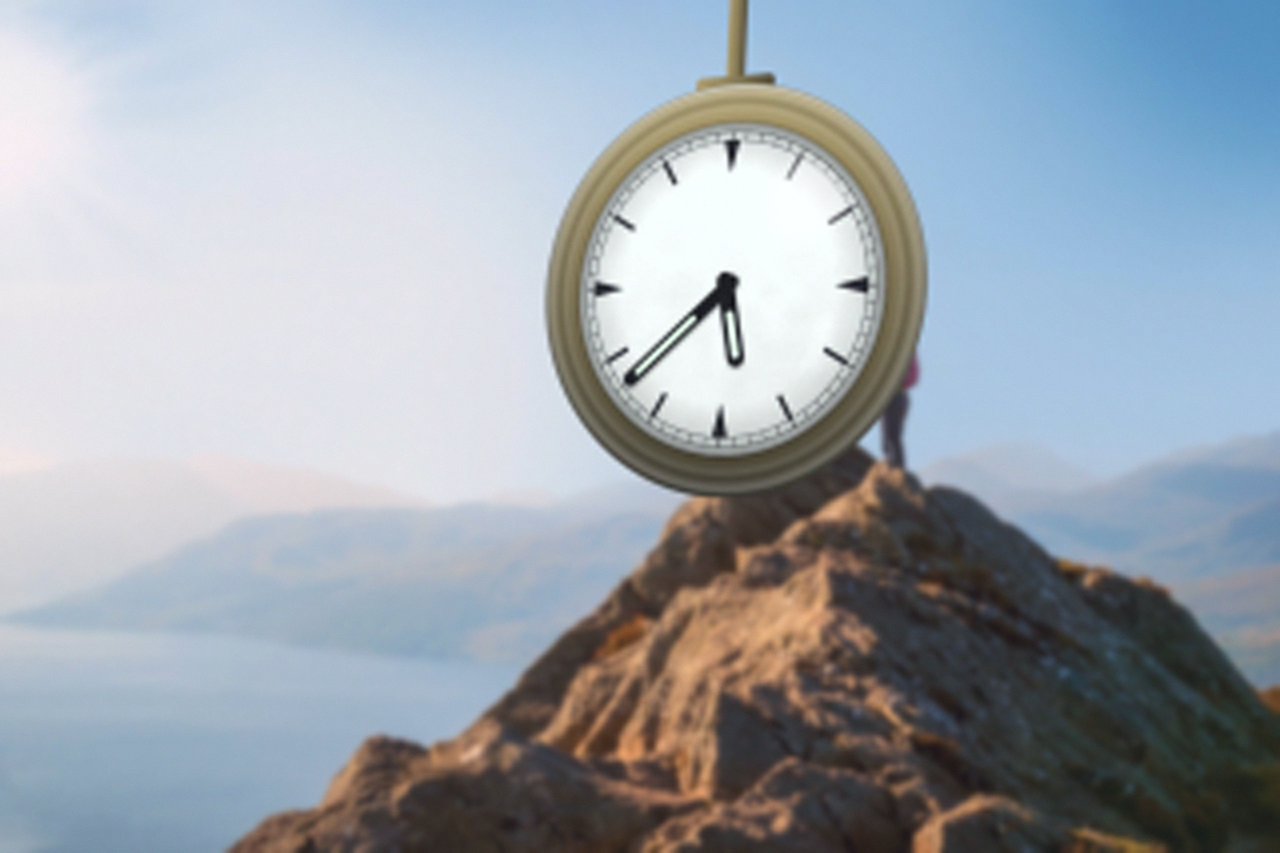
5:38
